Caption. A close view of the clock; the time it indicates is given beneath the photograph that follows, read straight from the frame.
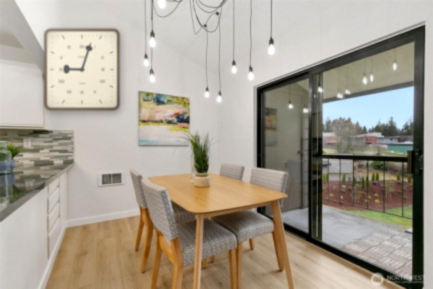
9:03
